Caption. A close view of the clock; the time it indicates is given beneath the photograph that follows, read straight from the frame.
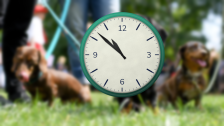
10:52
